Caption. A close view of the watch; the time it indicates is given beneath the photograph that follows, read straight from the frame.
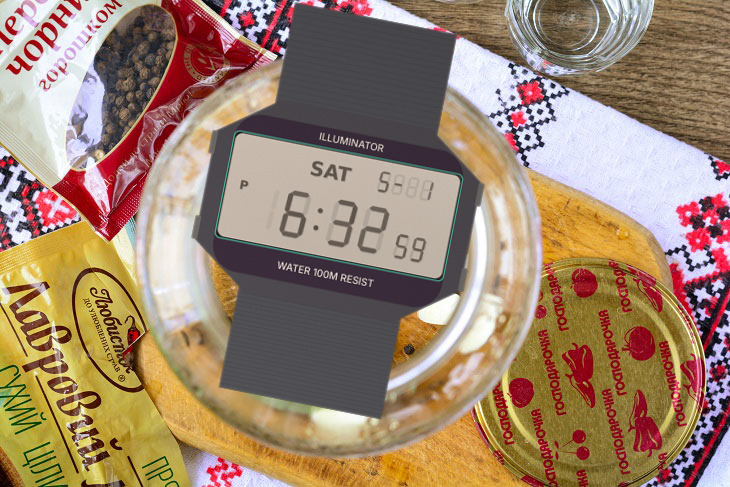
6:32:59
